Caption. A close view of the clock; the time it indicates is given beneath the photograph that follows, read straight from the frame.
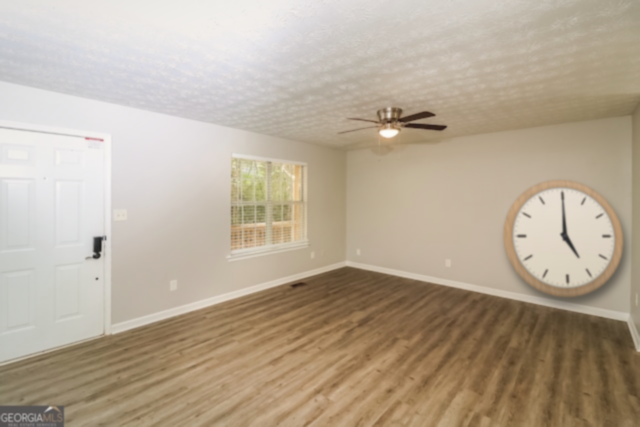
5:00
